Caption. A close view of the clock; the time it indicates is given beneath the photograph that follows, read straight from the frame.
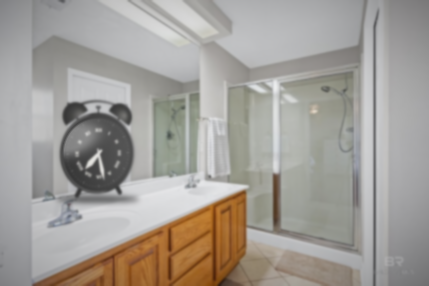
7:28
